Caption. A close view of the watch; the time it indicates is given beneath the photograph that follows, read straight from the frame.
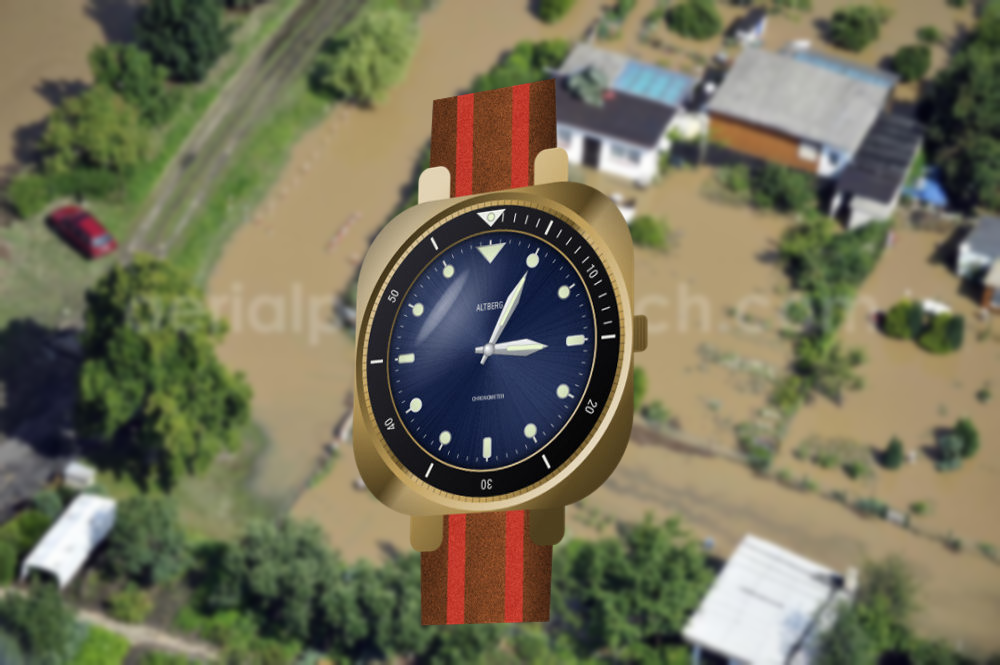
3:05
